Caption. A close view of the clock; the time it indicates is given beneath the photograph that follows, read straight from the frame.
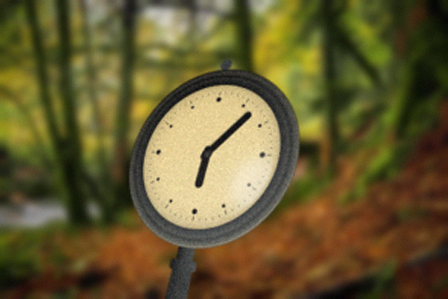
6:07
